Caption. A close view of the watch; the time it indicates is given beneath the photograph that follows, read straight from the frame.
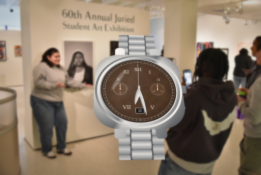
6:28
